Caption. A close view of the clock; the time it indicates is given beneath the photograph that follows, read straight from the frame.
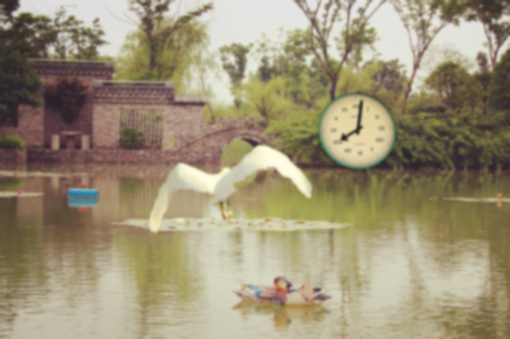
8:02
